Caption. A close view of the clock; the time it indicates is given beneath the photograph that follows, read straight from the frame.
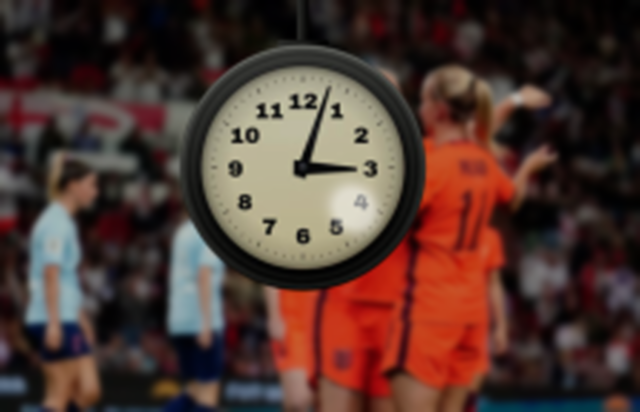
3:03
